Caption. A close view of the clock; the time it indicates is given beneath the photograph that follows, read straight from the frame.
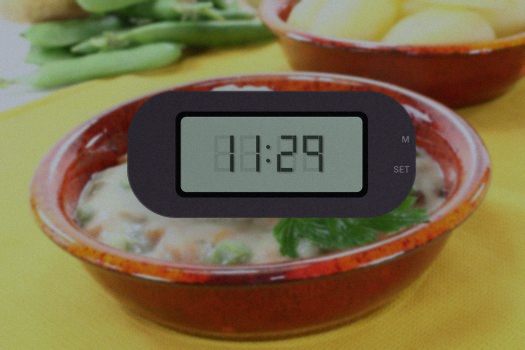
11:29
